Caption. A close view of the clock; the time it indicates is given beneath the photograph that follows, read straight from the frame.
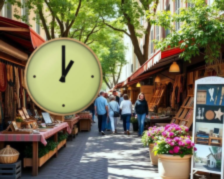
1:00
